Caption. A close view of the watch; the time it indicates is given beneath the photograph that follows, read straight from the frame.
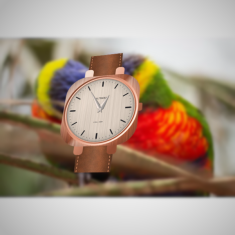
12:55
